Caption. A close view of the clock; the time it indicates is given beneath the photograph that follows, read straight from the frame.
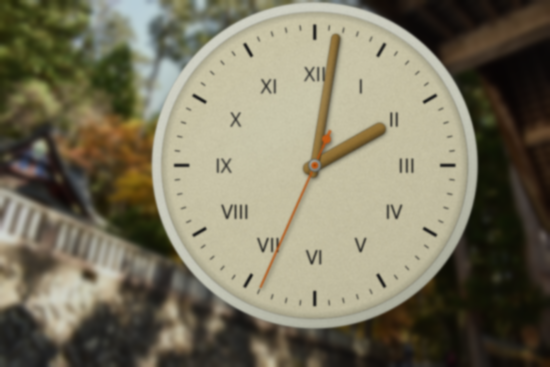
2:01:34
